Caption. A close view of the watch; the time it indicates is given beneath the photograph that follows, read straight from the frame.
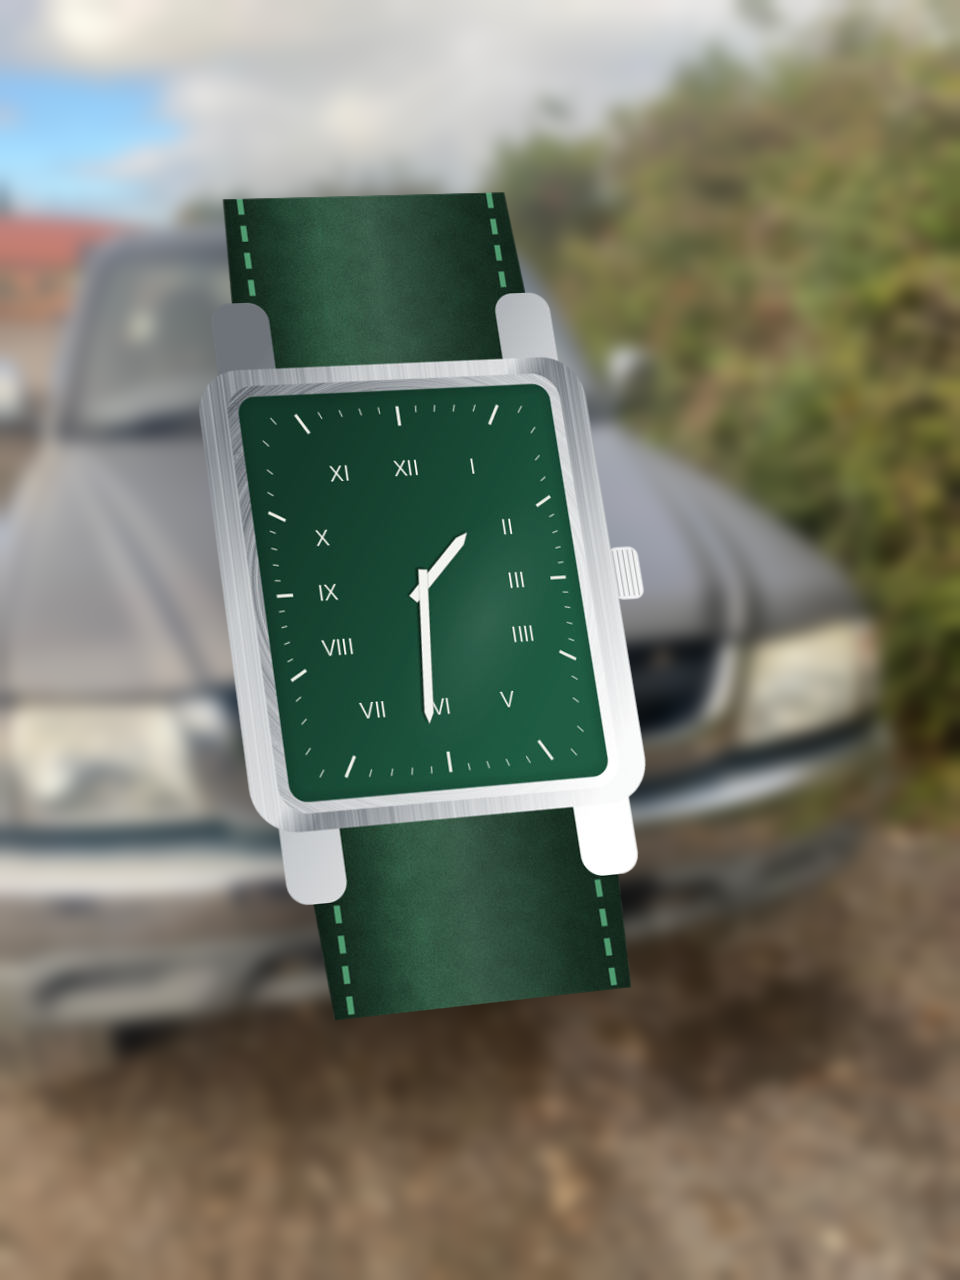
1:31
